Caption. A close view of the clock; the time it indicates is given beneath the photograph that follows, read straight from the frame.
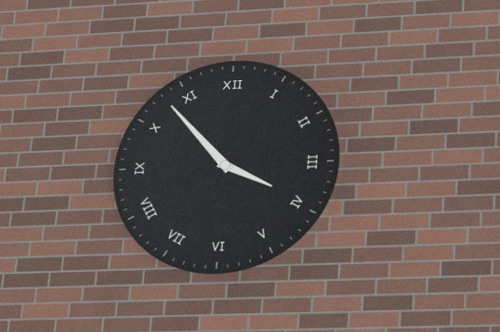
3:53
